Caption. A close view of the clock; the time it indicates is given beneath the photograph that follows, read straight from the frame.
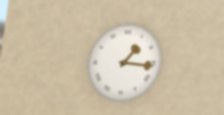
1:16
